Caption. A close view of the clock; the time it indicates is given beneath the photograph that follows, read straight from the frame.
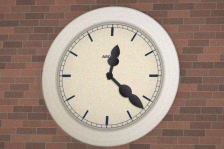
12:22
